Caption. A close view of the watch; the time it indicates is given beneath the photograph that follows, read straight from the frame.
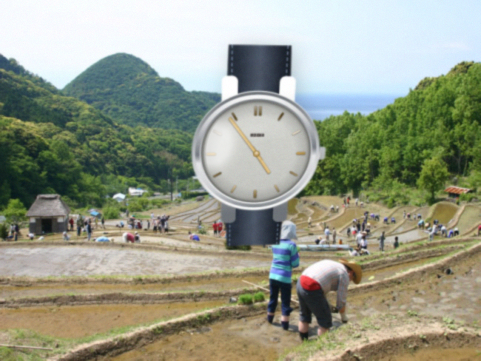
4:54
